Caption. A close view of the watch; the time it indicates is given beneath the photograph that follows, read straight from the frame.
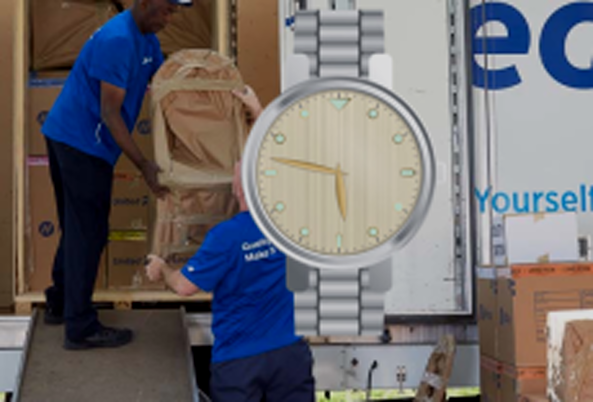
5:47
